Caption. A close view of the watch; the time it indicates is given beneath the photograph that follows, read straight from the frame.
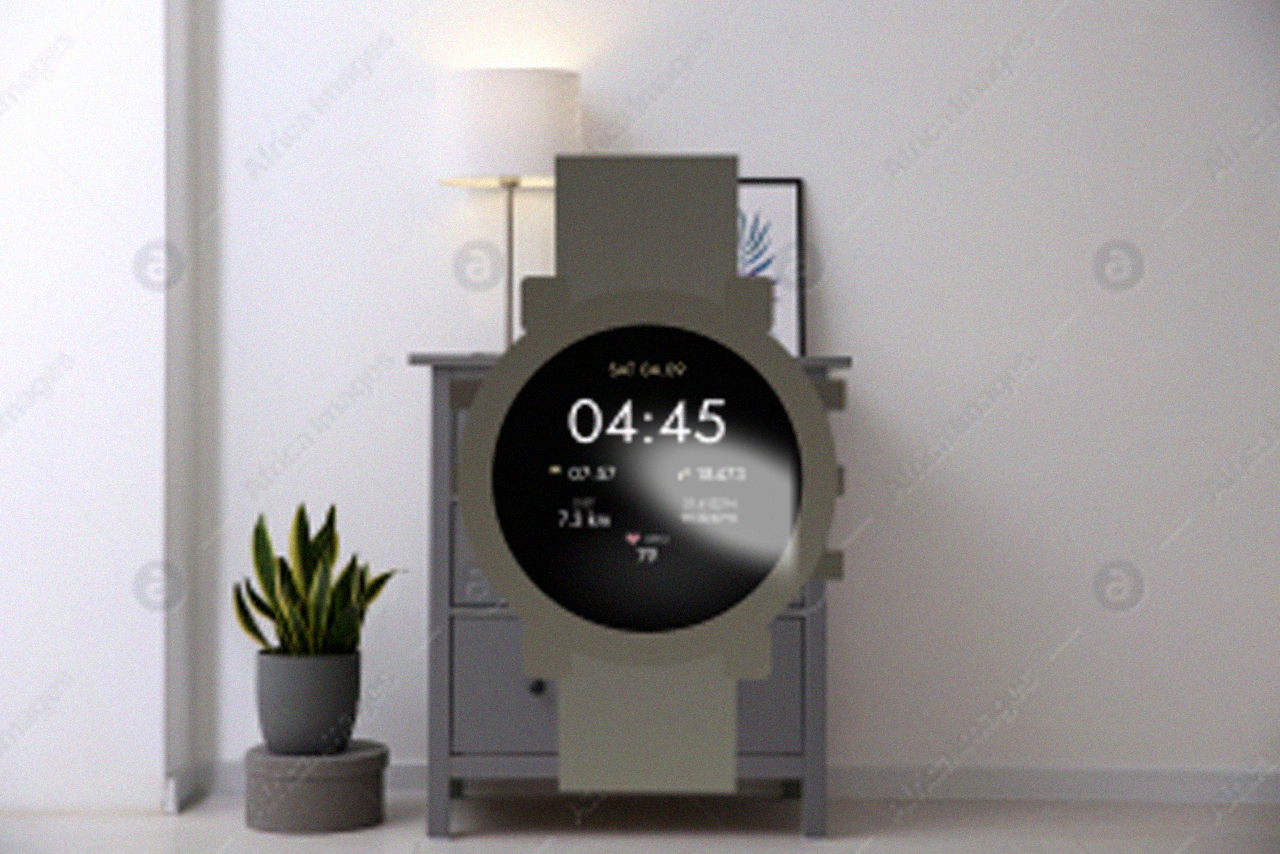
4:45
